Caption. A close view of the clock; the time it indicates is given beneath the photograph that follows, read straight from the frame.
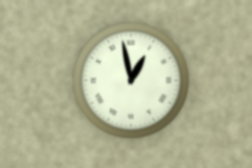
12:58
